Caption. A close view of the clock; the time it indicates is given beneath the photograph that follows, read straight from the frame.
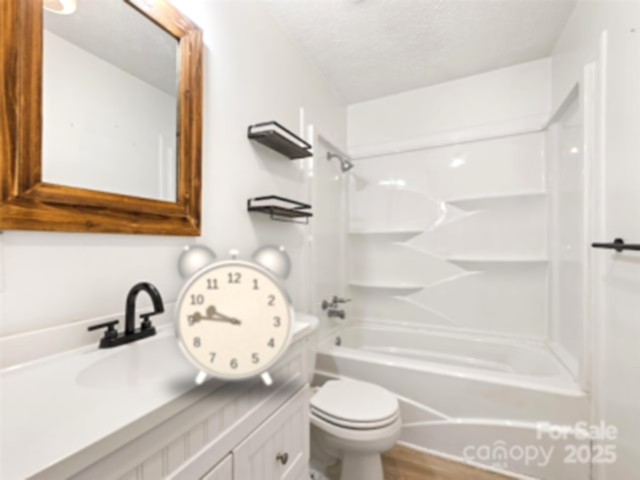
9:46
